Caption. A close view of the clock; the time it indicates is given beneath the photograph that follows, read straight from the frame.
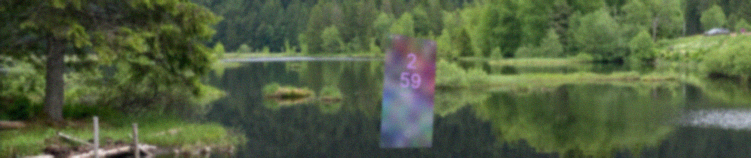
2:59
